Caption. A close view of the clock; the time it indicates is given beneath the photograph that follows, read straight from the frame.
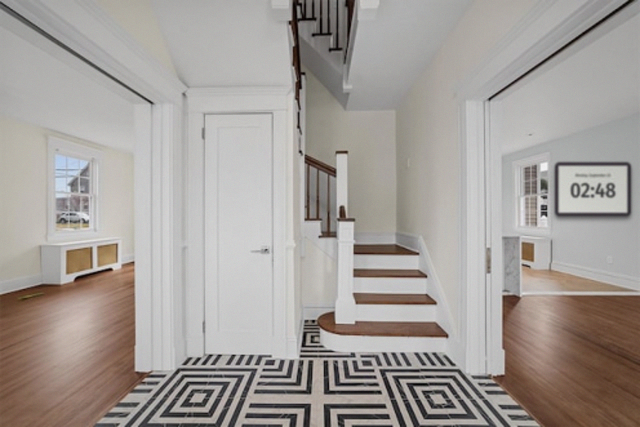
2:48
